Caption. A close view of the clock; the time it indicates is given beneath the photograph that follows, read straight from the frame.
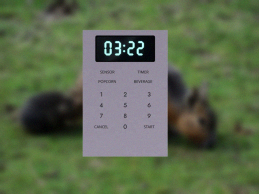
3:22
